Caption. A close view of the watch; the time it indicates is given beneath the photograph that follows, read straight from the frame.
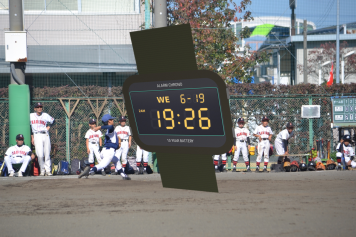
19:26
